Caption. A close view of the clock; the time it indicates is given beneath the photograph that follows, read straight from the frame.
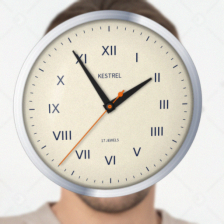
1:54:37
